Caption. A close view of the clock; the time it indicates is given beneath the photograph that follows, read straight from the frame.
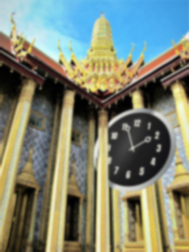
1:56
